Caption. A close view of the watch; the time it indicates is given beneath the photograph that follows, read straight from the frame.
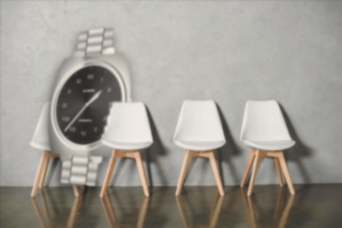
1:37
